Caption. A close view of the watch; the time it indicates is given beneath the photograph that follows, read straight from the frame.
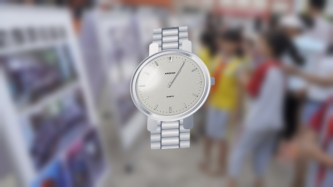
1:05
